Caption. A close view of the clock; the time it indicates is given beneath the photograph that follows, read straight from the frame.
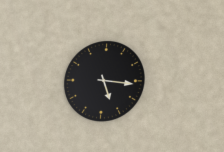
5:16
